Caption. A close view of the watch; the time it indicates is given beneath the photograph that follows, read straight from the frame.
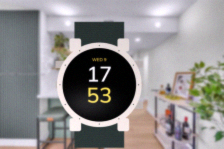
17:53
